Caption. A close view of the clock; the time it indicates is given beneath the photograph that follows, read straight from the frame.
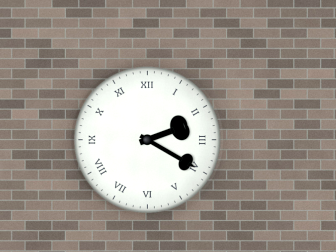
2:20
